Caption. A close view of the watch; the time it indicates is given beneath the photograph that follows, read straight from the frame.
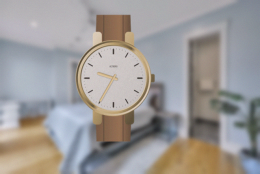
9:35
